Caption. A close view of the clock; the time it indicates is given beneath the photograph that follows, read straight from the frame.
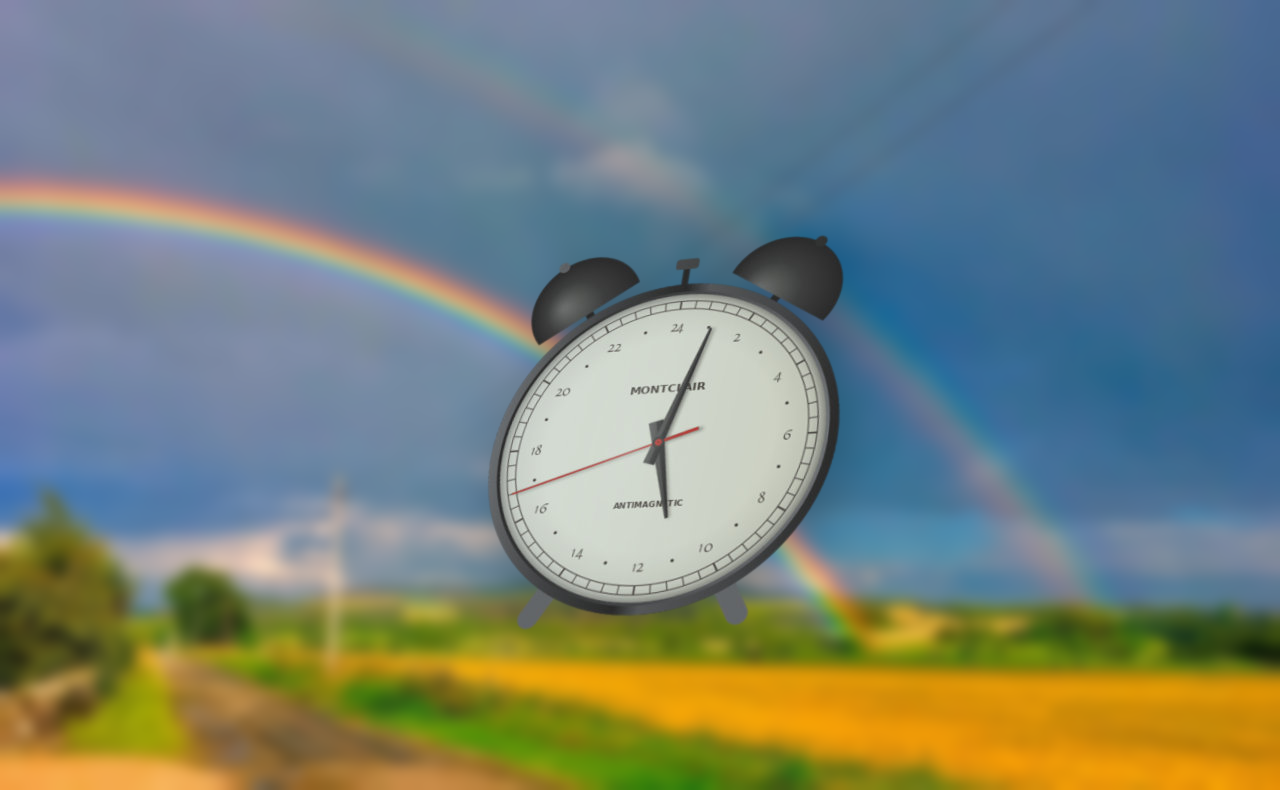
11:02:42
